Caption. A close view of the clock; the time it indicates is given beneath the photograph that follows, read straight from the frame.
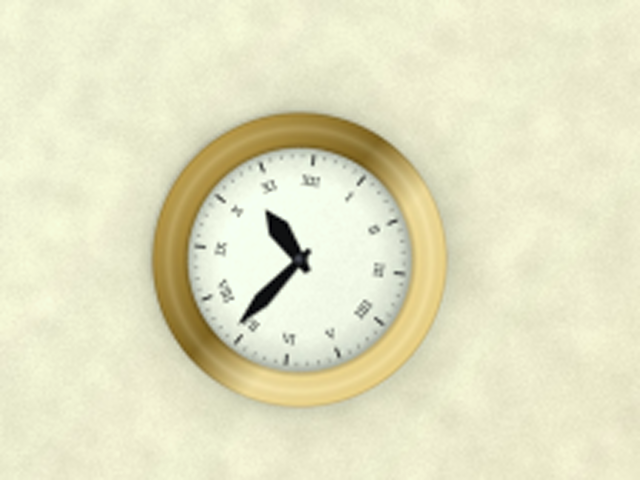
10:36
